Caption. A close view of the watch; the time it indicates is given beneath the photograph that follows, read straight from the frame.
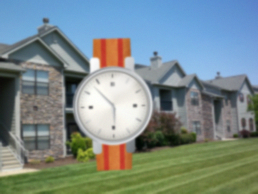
5:53
